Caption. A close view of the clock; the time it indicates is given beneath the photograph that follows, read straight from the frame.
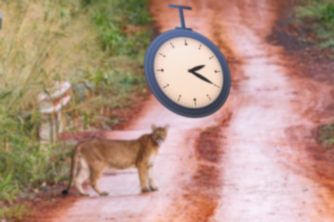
2:20
